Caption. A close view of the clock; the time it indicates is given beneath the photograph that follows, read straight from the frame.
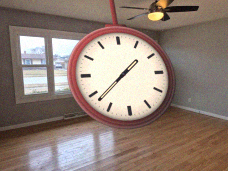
1:38
